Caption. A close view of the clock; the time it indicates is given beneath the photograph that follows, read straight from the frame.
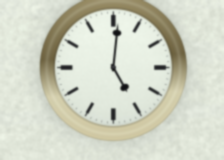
5:01
